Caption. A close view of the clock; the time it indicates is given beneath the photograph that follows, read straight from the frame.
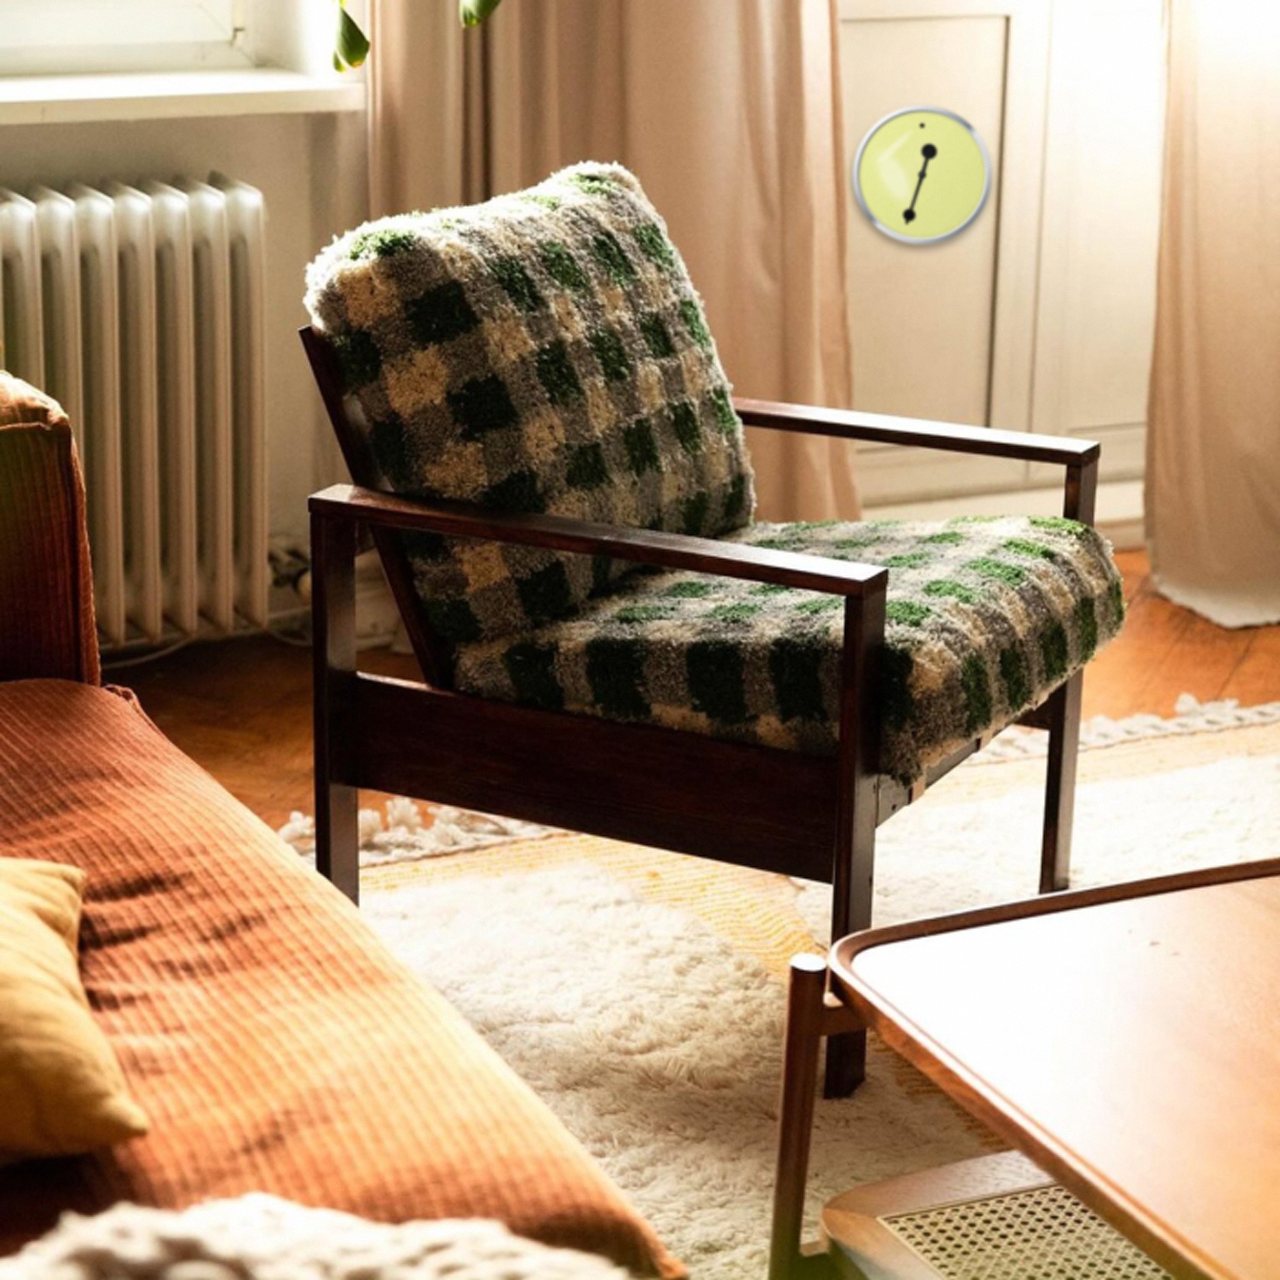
12:33
